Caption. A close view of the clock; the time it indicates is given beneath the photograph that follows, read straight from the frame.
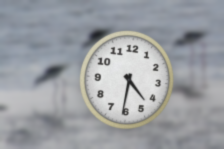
4:31
